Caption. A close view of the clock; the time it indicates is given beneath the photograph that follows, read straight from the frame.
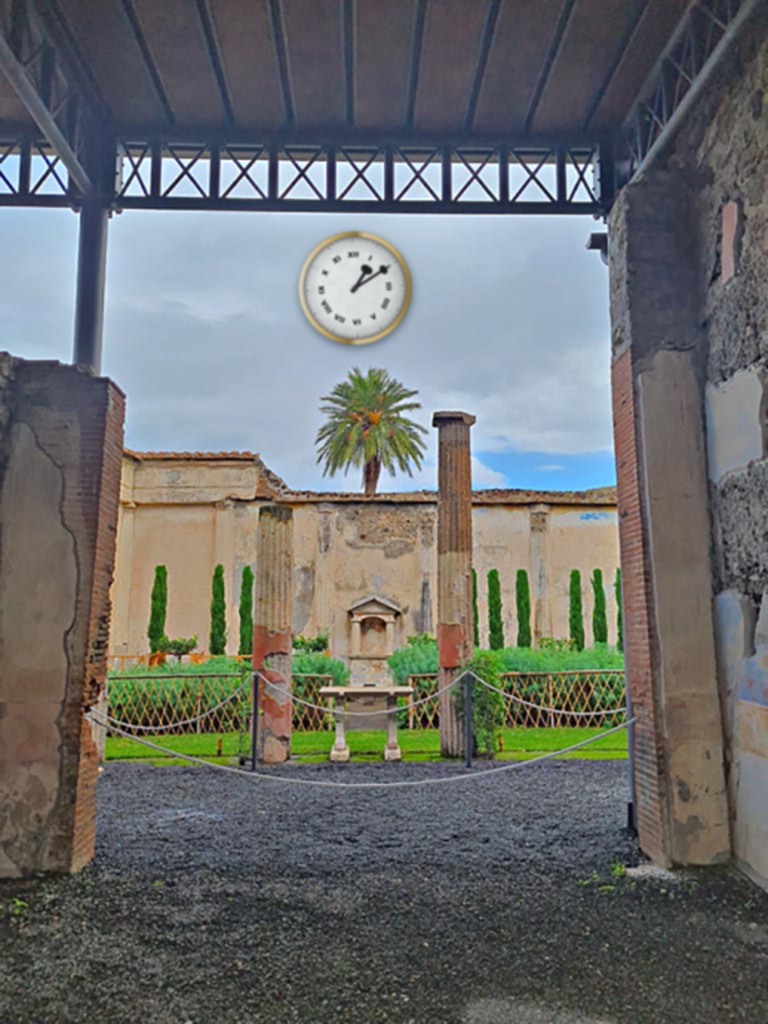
1:10
